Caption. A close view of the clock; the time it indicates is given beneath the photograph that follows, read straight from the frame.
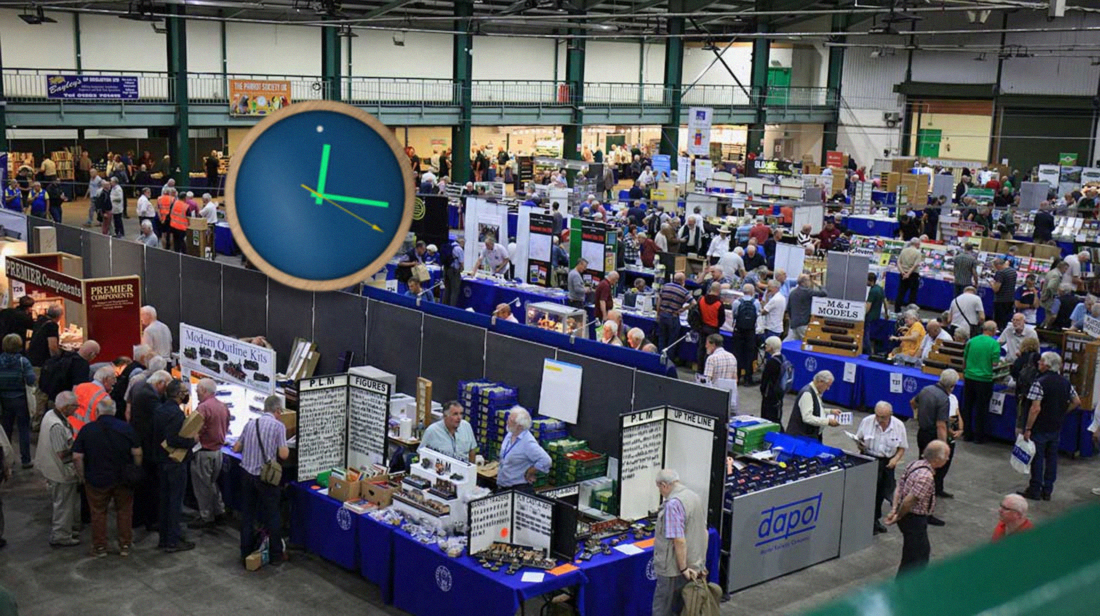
12:16:20
